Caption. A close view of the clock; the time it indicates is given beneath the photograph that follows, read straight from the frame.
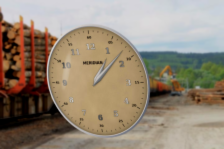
1:08
